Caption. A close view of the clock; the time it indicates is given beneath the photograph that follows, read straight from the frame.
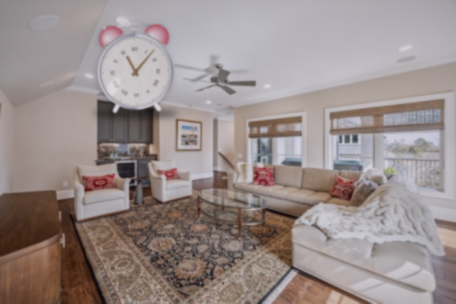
11:07
